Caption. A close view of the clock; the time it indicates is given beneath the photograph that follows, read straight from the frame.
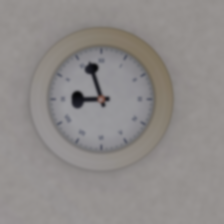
8:57
